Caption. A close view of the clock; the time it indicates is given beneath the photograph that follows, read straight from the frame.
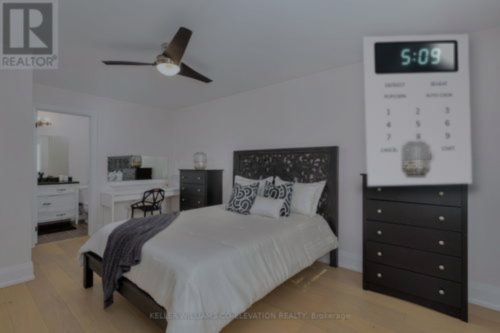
5:09
